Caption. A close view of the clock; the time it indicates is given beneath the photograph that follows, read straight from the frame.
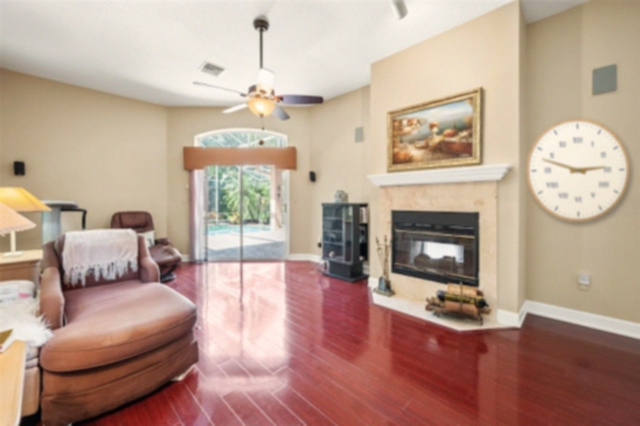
2:48
